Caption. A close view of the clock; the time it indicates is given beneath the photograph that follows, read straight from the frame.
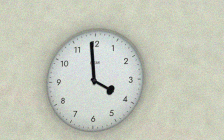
3:59
